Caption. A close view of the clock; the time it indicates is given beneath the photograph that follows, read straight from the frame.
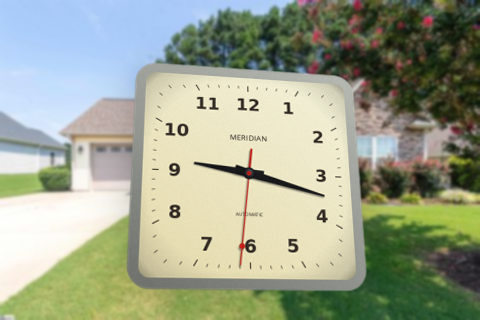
9:17:31
